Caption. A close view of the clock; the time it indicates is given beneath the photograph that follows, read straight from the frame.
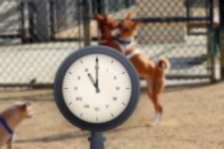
11:00
